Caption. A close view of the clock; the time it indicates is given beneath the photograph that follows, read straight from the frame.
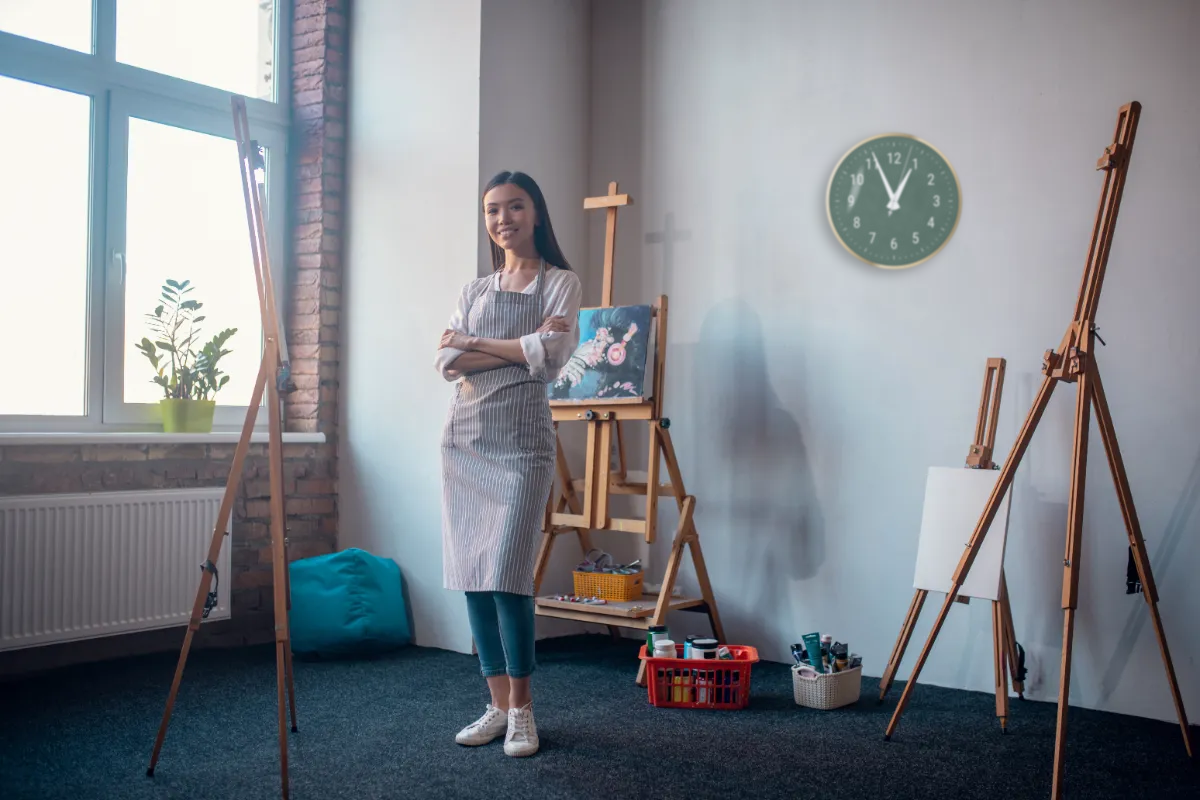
12:56:03
